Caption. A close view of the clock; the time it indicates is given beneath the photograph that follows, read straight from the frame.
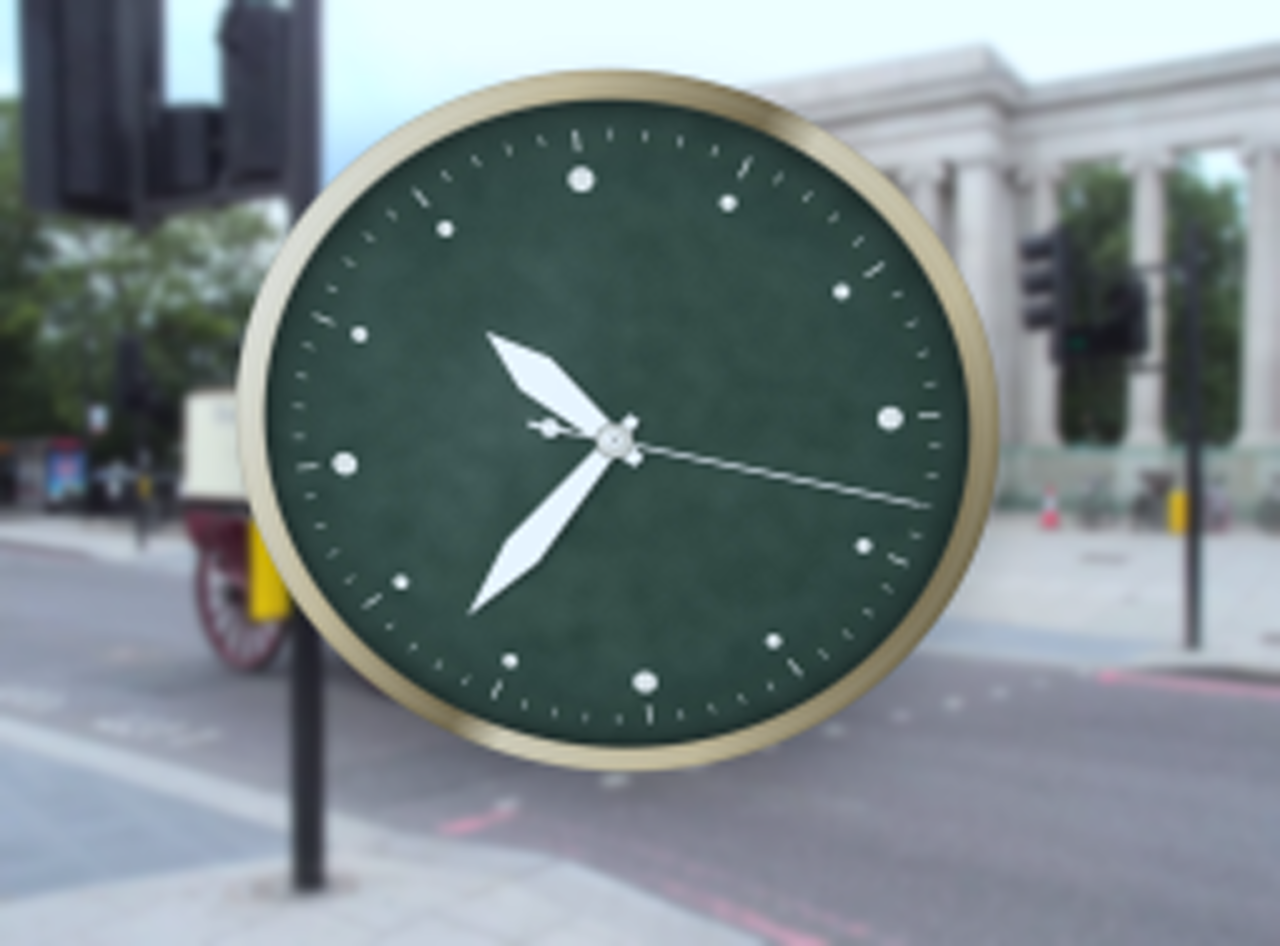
10:37:18
